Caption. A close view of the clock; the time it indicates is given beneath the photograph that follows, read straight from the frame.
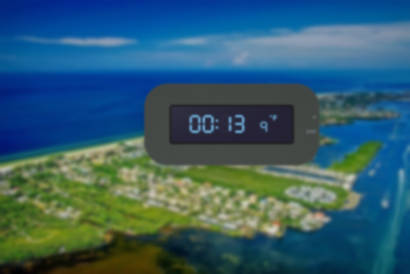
0:13
